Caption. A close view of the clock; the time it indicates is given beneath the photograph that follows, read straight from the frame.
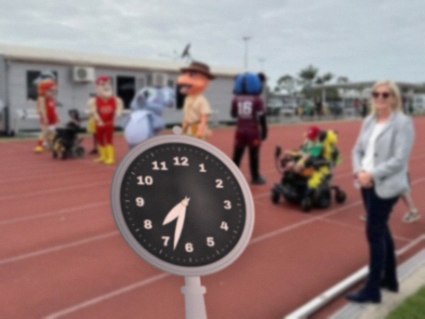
7:33
